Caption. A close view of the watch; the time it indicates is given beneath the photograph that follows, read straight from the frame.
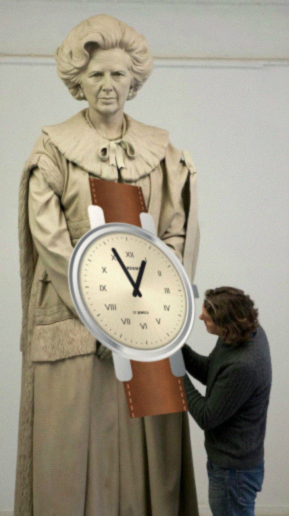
12:56
